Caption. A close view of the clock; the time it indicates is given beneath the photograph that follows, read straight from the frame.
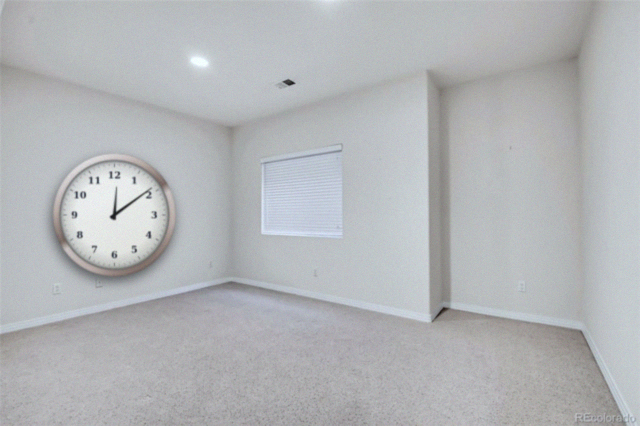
12:09
